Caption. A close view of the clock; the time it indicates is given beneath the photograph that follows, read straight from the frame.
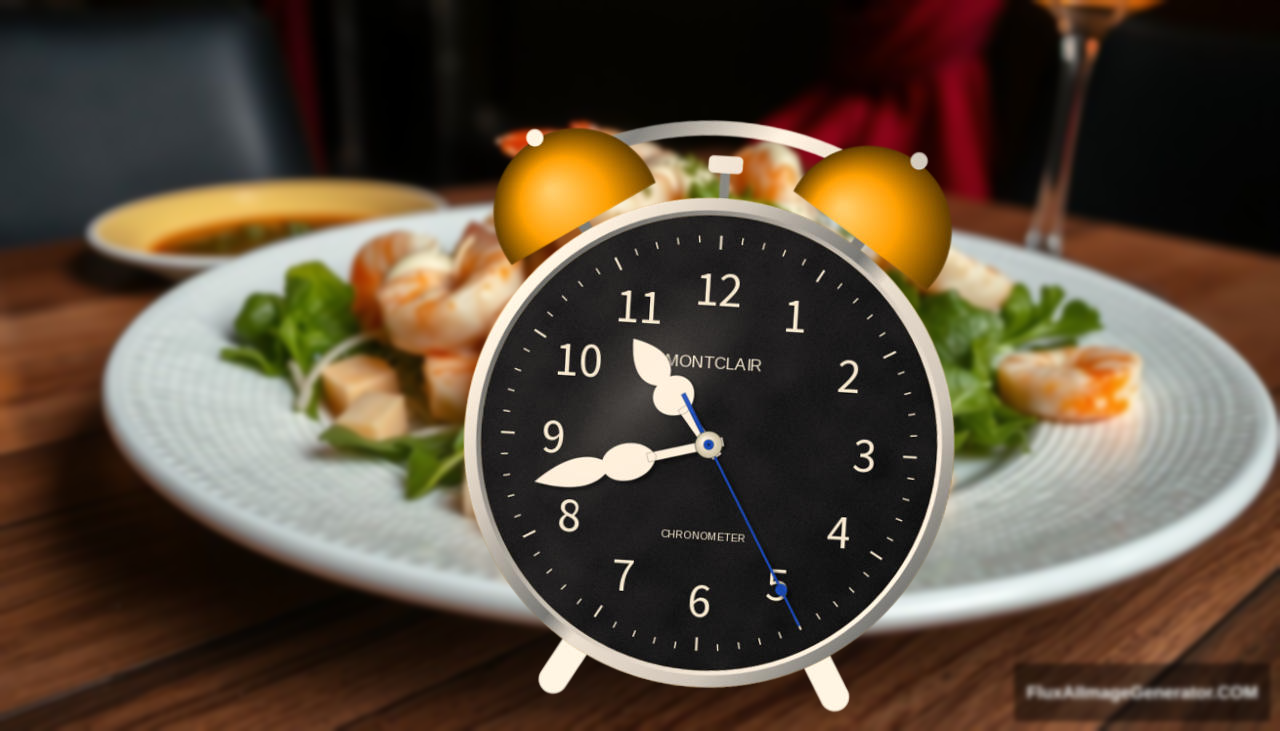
10:42:25
